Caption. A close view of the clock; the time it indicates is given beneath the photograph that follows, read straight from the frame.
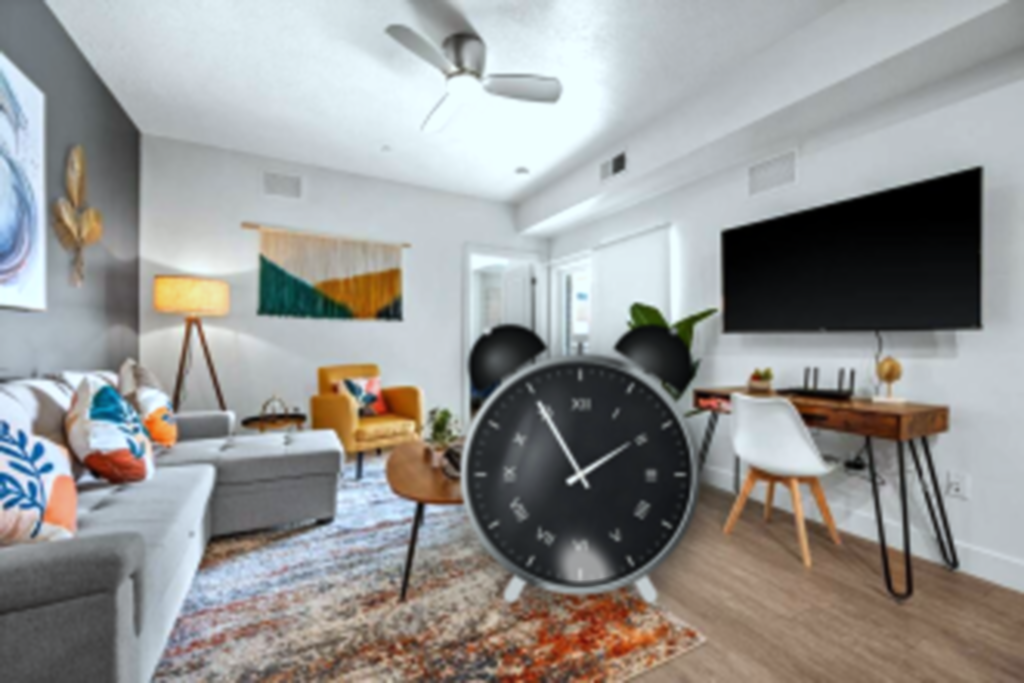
1:55
